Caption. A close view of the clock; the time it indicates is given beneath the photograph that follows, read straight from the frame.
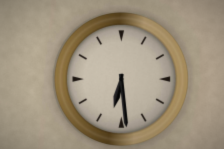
6:29
